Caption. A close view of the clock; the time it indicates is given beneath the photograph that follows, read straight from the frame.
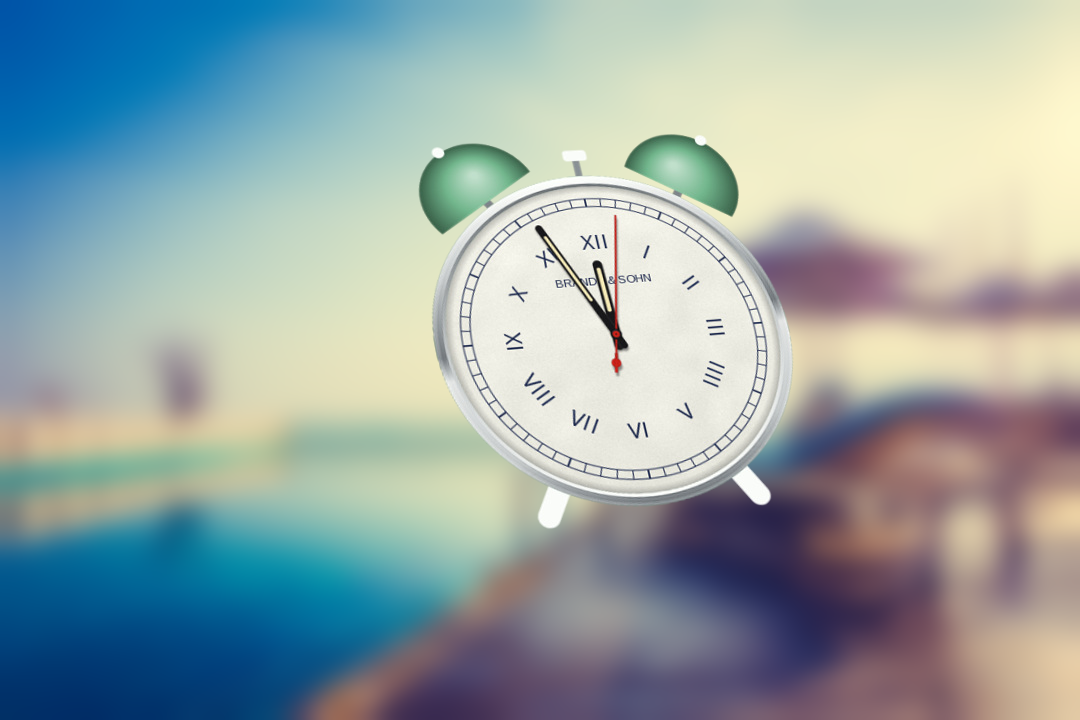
11:56:02
